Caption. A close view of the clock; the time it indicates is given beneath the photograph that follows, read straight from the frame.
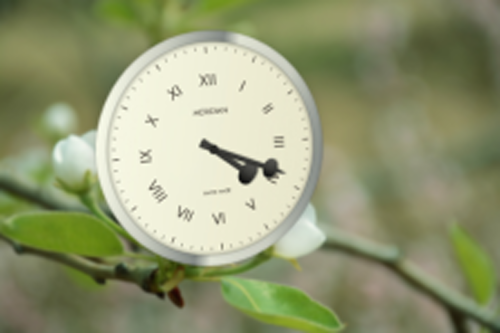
4:19
